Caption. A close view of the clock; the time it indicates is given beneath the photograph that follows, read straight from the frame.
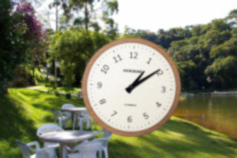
1:09
